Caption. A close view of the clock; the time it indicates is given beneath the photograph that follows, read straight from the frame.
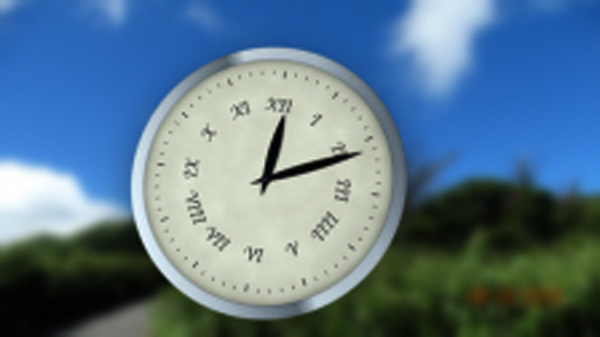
12:11
